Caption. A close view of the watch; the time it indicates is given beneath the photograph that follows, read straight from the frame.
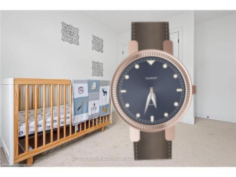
5:33
